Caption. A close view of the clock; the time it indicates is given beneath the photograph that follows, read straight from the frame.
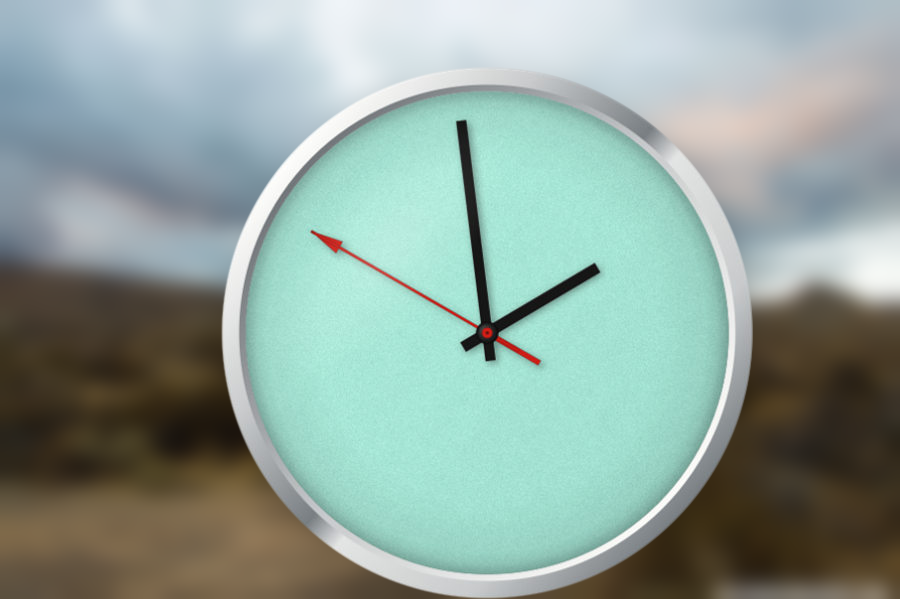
1:58:50
